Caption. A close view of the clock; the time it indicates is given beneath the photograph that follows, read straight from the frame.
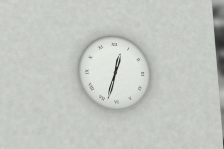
12:33
